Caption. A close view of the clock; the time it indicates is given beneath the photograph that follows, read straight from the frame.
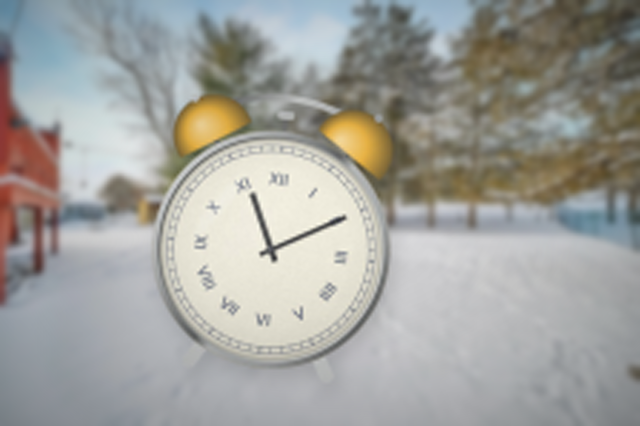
11:10
